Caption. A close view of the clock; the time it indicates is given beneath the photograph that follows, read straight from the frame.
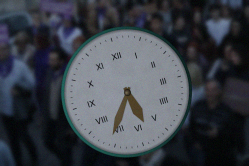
5:36
